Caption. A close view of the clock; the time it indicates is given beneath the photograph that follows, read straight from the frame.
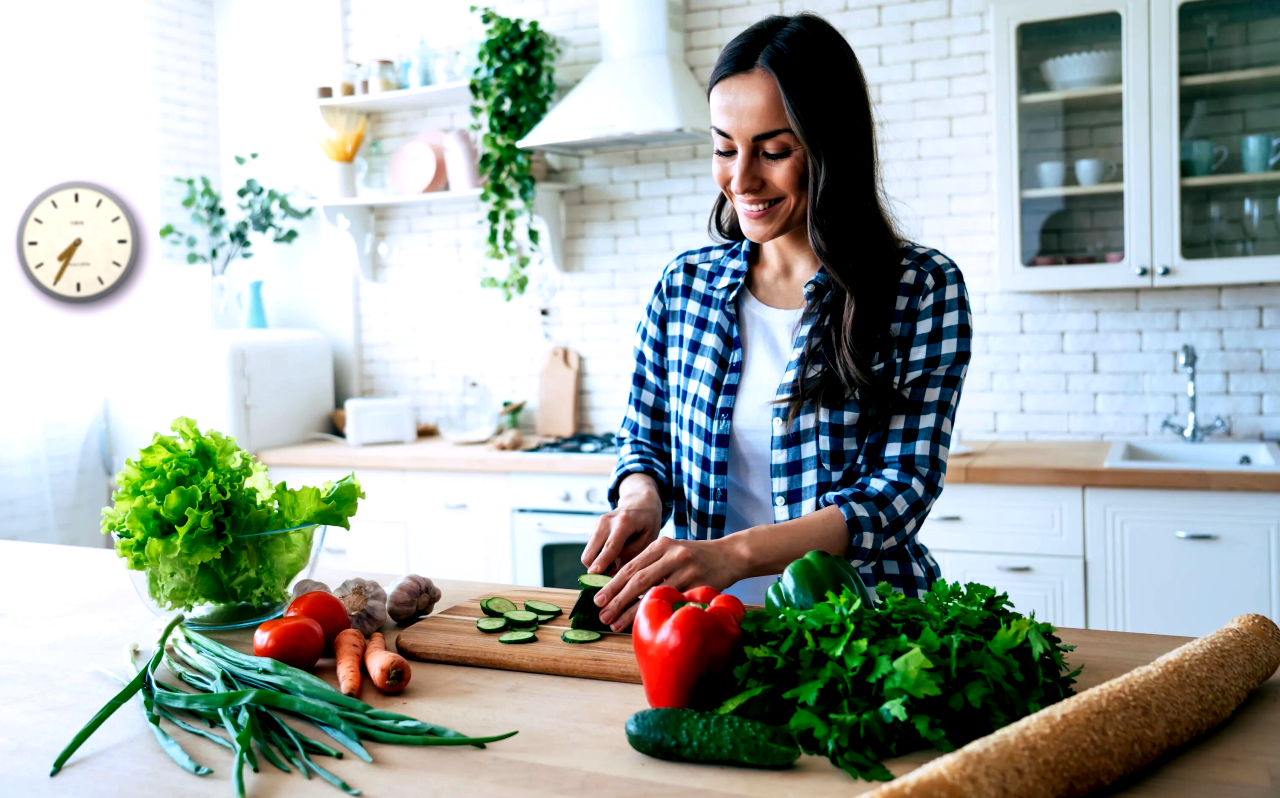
7:35
